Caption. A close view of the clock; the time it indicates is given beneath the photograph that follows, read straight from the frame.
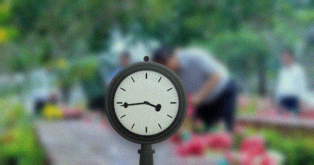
3:44
